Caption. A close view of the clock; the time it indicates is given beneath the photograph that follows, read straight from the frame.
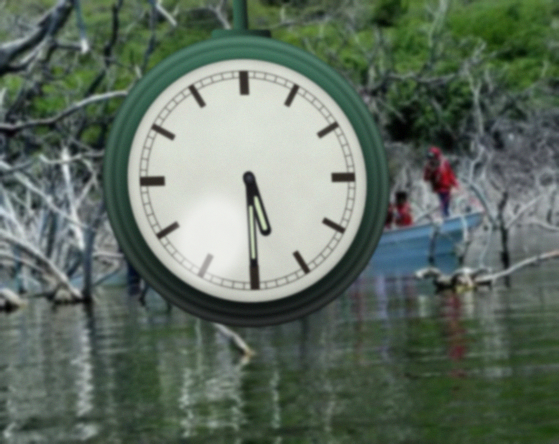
5:30
